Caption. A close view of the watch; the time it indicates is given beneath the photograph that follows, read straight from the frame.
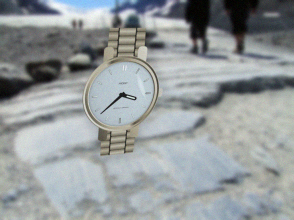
3:38
